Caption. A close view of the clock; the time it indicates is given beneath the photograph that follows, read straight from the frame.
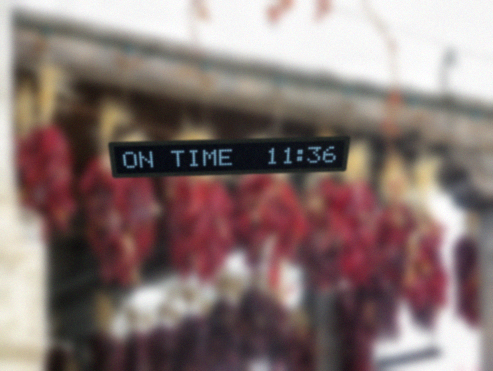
11:36
